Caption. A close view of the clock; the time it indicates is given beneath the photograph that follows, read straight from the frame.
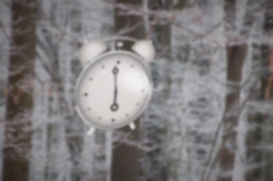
5:59
